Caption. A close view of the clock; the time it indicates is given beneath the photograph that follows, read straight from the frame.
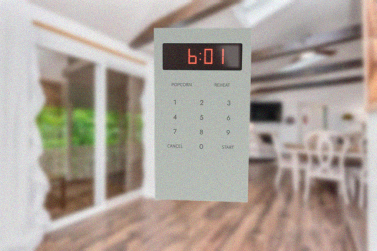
6:01
